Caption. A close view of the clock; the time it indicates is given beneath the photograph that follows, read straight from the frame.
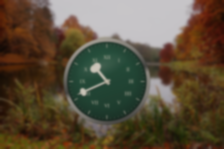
10:41
